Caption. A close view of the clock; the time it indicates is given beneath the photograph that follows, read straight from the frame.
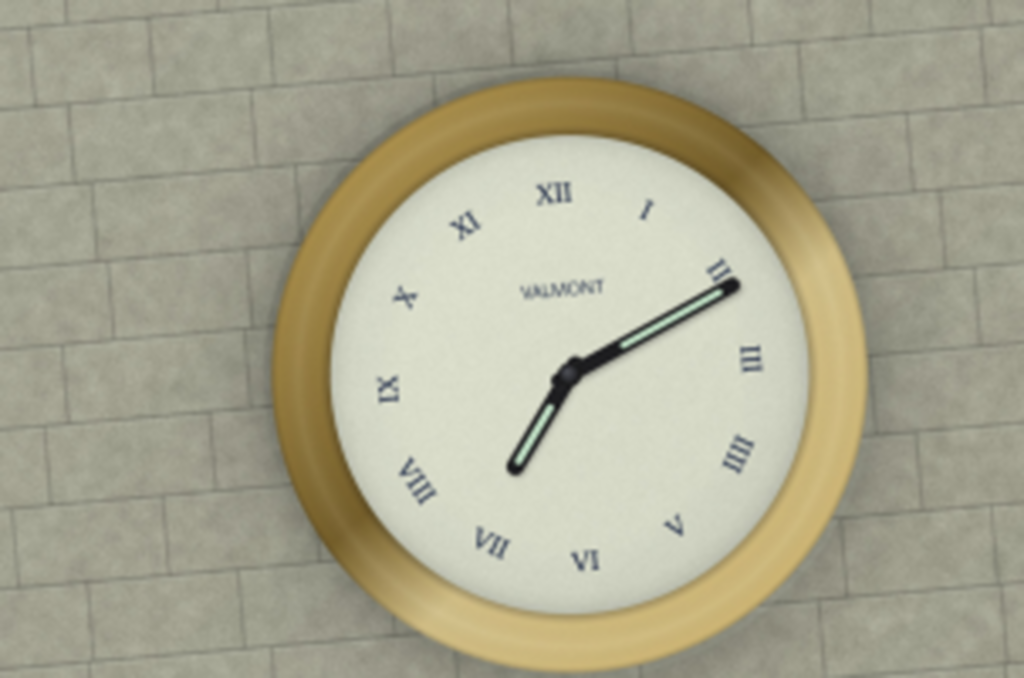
7:11
